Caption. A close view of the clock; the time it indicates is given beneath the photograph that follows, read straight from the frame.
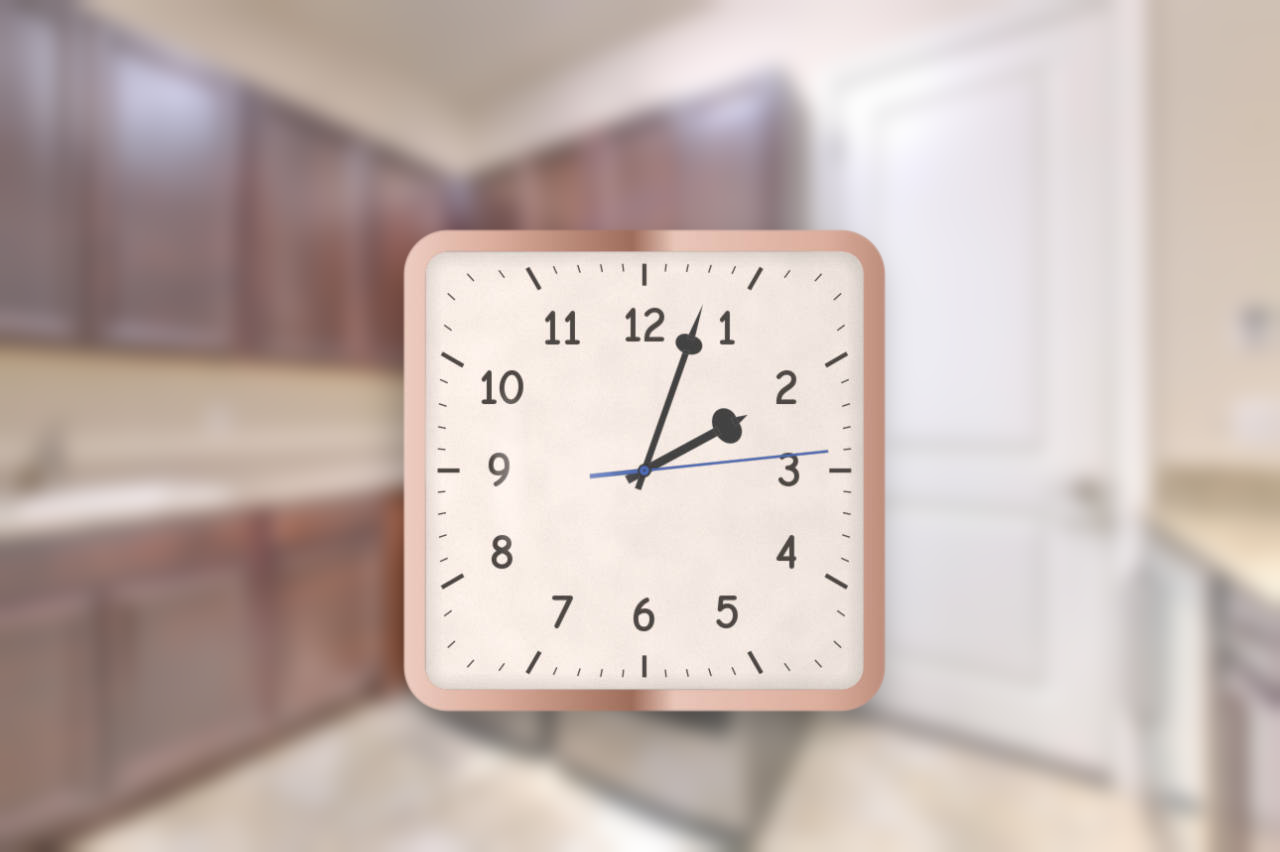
2:03:14
